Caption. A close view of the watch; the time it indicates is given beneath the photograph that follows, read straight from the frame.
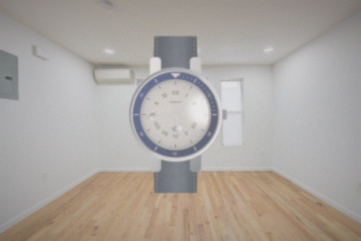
5:44
